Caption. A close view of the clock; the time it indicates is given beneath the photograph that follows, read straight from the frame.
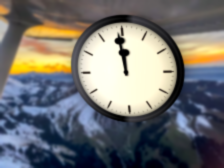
11:59
